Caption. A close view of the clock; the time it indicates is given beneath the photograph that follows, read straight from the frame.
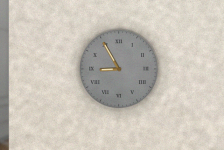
8:55
